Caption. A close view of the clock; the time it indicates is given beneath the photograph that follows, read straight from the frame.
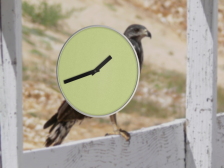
1:42
